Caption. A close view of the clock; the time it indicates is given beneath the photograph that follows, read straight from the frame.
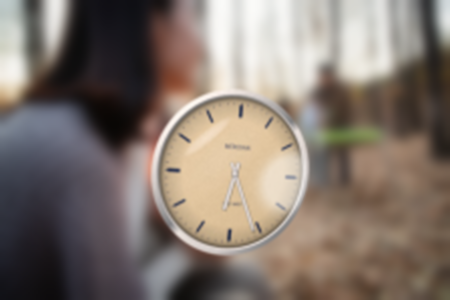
6:26
